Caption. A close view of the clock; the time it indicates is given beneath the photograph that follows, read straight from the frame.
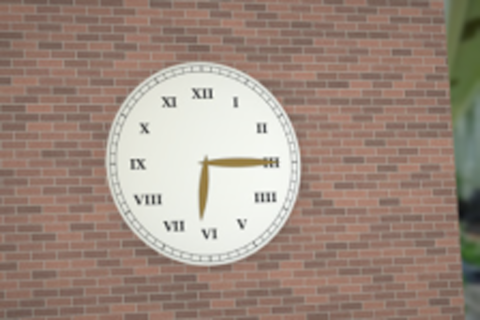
6:15
